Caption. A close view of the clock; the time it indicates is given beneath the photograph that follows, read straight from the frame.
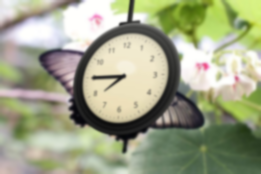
7:45
